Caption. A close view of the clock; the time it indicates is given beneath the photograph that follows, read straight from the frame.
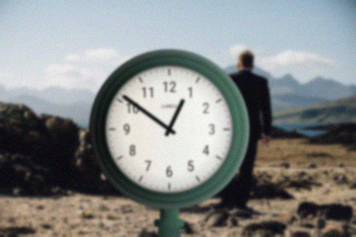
12:51
